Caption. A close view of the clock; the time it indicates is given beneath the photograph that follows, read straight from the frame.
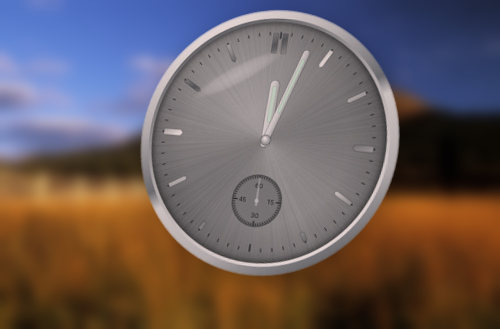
12:03
